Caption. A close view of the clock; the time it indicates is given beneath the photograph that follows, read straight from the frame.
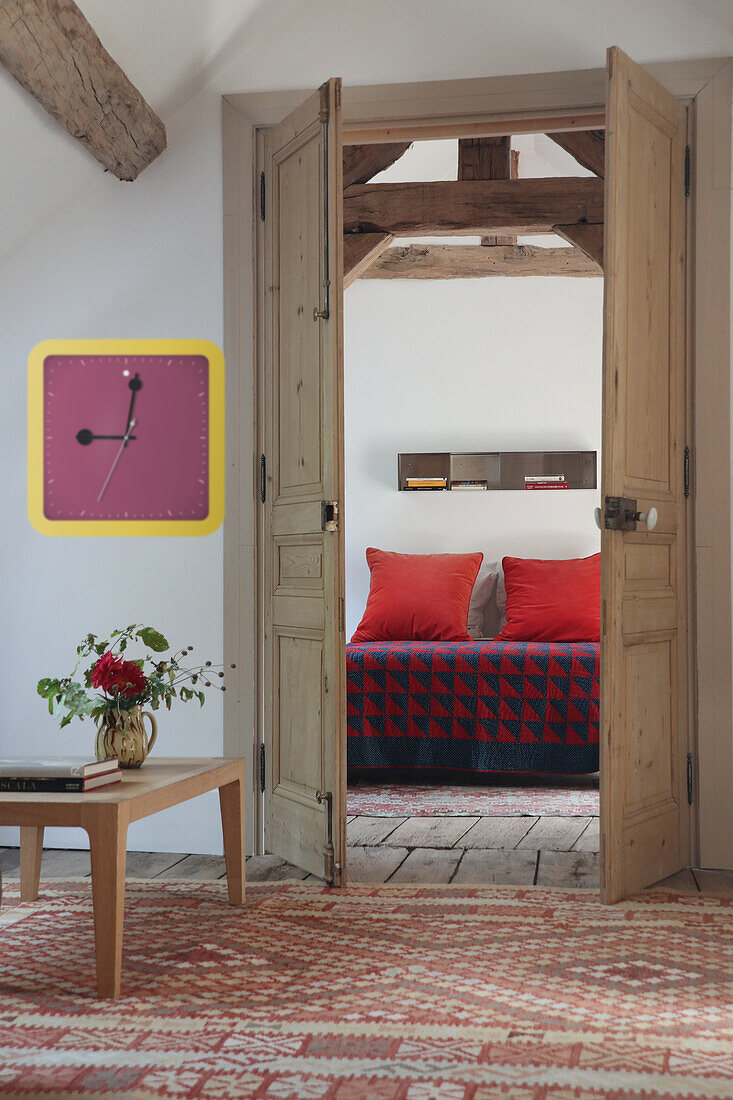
9:01:34
